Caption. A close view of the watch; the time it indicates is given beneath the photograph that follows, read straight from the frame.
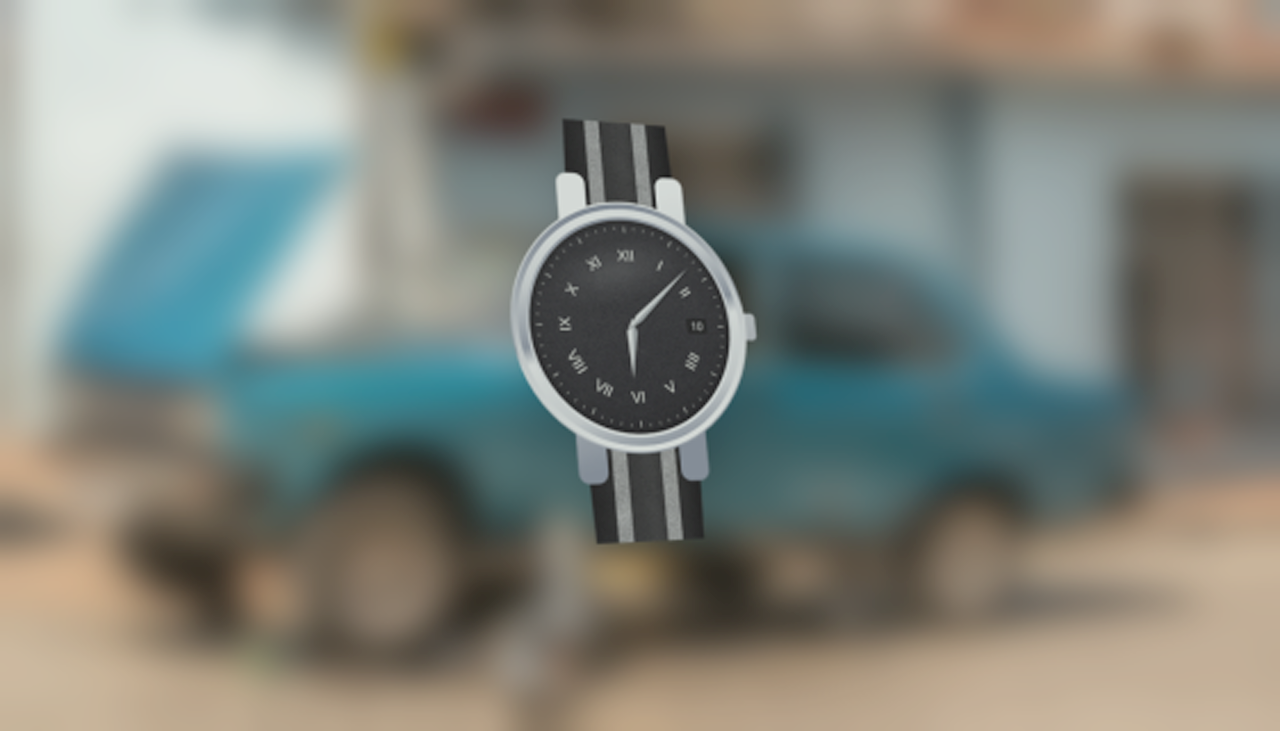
6:08
